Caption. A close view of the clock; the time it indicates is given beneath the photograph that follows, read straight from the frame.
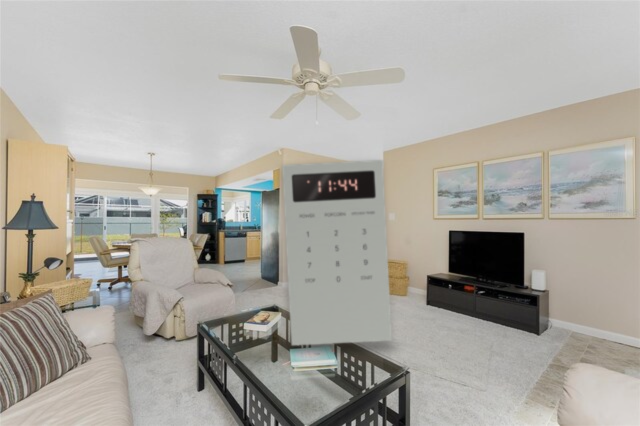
11:44
